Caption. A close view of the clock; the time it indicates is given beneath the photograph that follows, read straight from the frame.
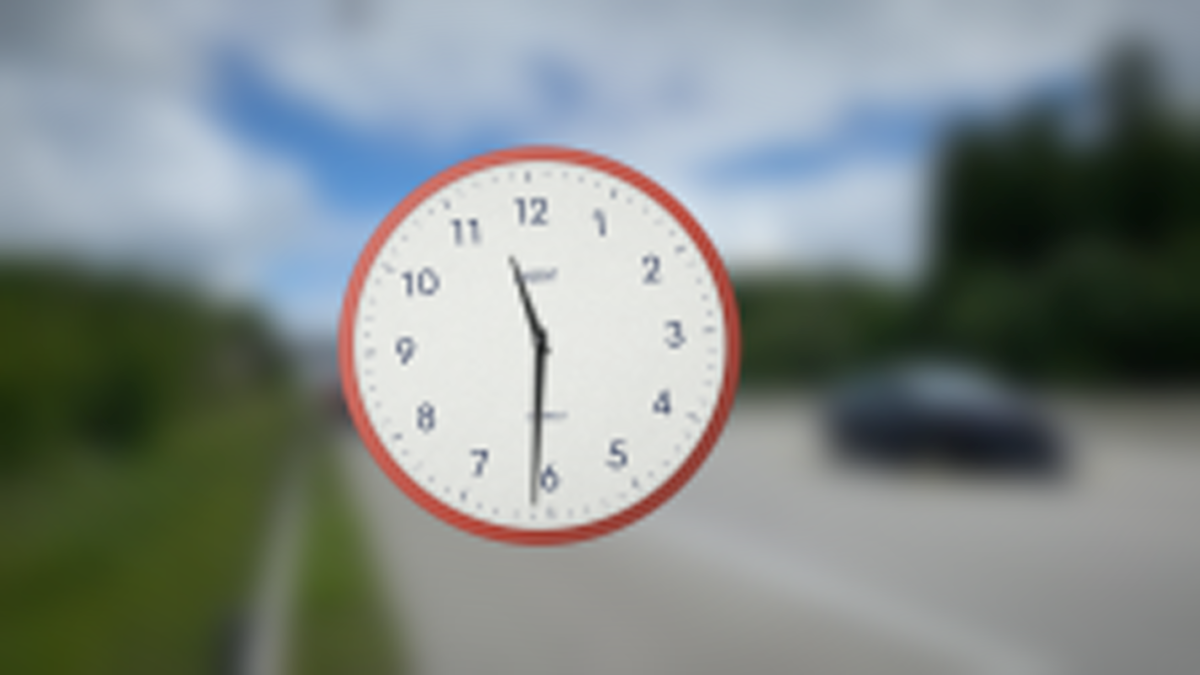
11:31
